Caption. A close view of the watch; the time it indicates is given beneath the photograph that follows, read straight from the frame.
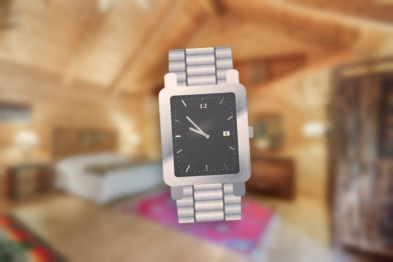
9:53
